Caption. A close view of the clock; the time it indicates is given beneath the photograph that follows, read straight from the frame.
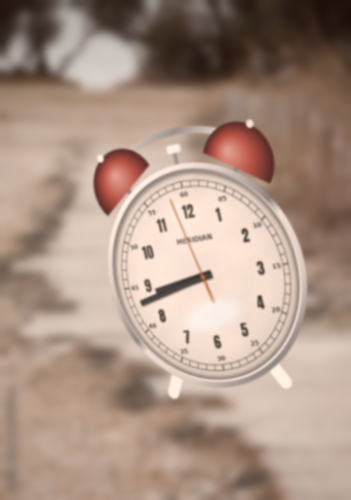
8:42:58
